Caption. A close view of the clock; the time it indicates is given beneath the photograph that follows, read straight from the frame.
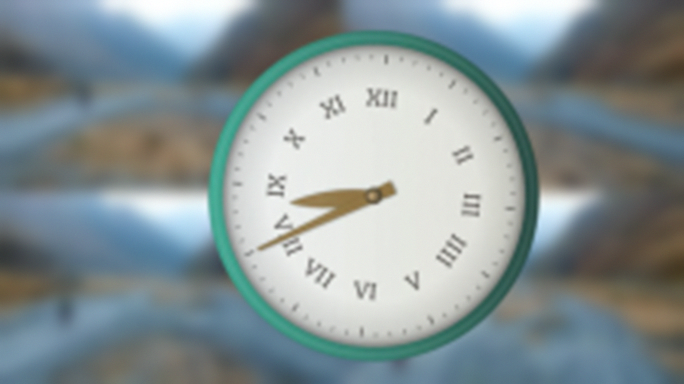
8:40
